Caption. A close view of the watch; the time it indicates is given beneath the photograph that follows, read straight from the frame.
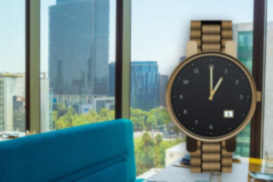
1:00
